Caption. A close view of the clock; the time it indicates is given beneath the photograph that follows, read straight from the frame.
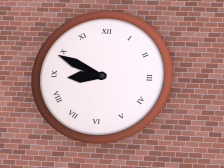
8:49
